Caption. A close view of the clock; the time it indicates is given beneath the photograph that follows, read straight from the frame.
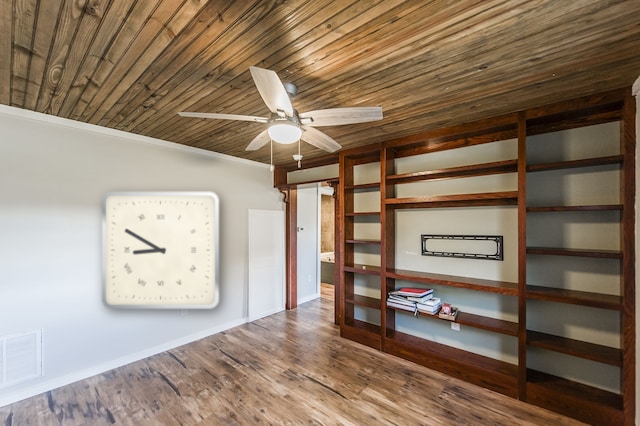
8:50
